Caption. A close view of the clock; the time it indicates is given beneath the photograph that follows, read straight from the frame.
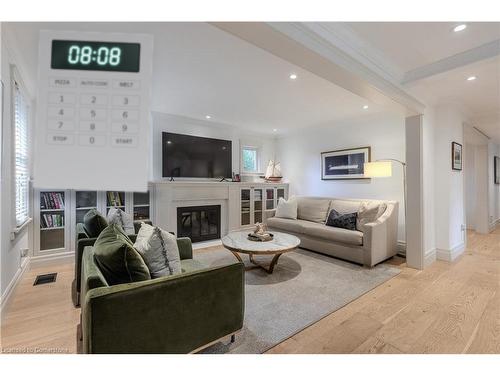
8:08
